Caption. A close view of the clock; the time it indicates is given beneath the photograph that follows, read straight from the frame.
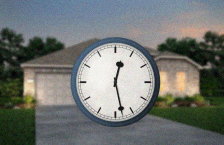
12:28
